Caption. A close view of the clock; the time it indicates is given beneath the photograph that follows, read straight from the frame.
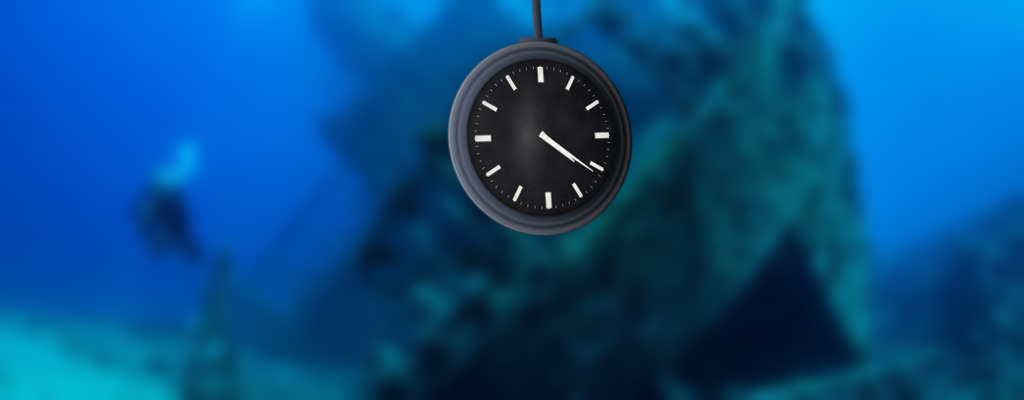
4:21
